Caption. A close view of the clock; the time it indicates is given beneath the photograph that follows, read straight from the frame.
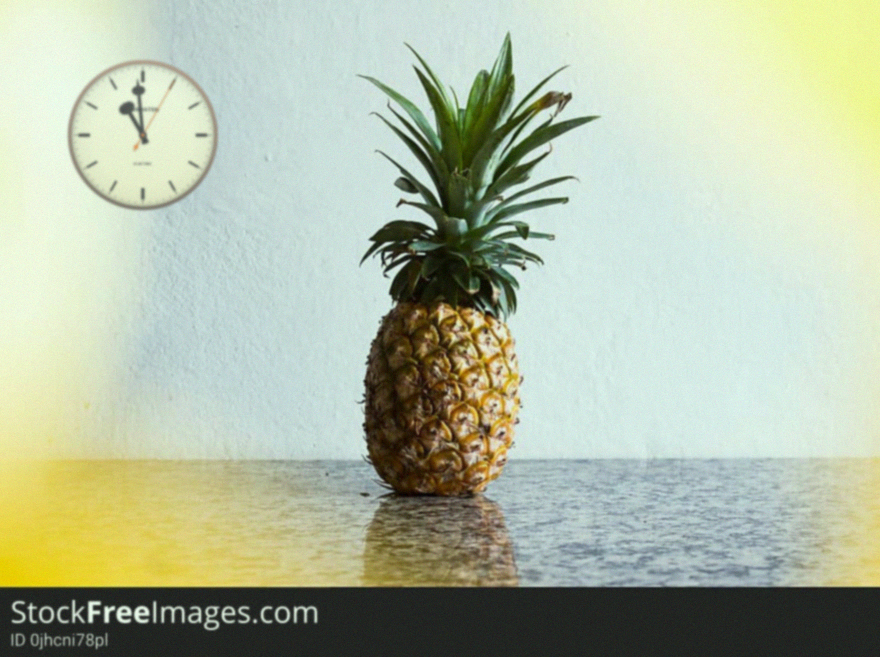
10:59:05
